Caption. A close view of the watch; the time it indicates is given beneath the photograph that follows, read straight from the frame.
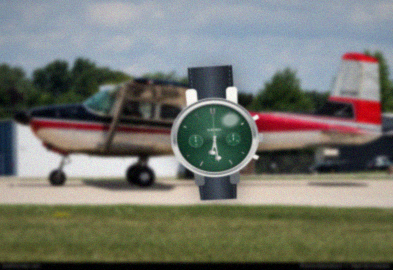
6:29
